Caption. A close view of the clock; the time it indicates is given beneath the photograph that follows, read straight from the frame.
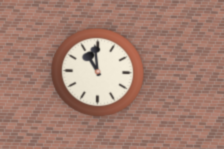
10:59
